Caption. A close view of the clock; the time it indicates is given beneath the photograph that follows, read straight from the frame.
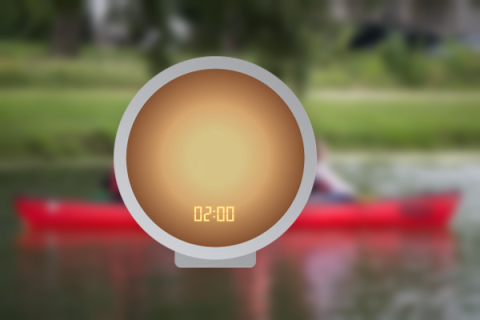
2:00
